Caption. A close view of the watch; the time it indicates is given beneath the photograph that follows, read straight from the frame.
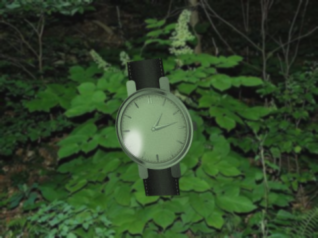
1:13
